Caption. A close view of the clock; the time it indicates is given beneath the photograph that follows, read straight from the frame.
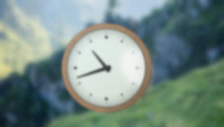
10:42
